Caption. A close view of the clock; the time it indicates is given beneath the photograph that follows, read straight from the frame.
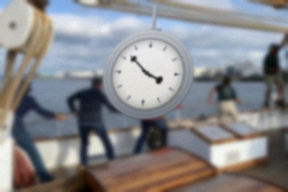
3:52
